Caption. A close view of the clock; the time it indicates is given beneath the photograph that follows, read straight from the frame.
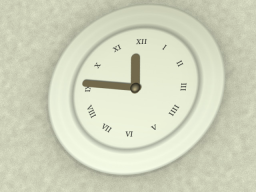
11:46
